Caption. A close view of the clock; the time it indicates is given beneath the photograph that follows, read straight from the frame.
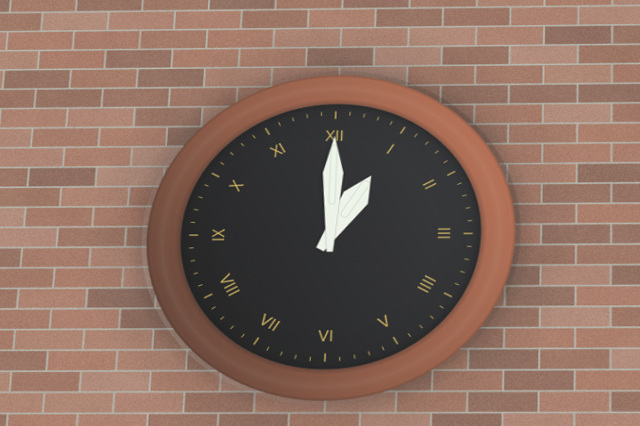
1:00
